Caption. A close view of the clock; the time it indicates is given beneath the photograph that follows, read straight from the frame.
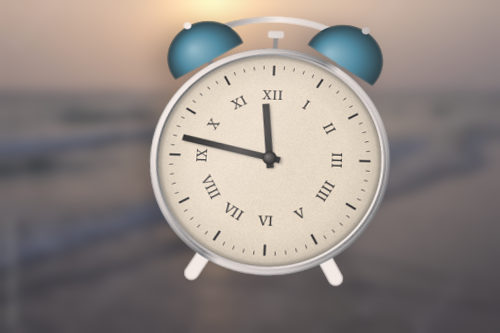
11:47
